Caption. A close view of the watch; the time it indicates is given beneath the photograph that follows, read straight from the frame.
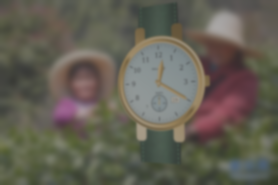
12:20
